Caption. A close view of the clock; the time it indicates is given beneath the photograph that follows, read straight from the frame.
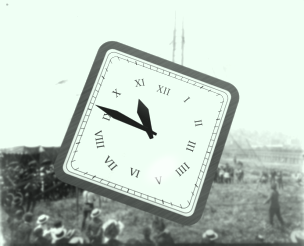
10:46
